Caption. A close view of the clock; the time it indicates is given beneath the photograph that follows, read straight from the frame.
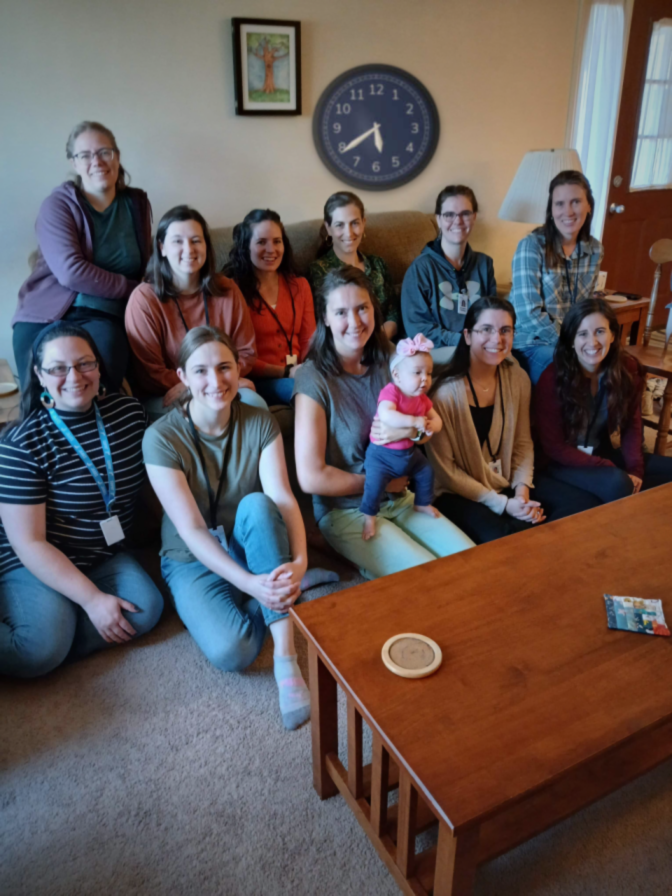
5:39
